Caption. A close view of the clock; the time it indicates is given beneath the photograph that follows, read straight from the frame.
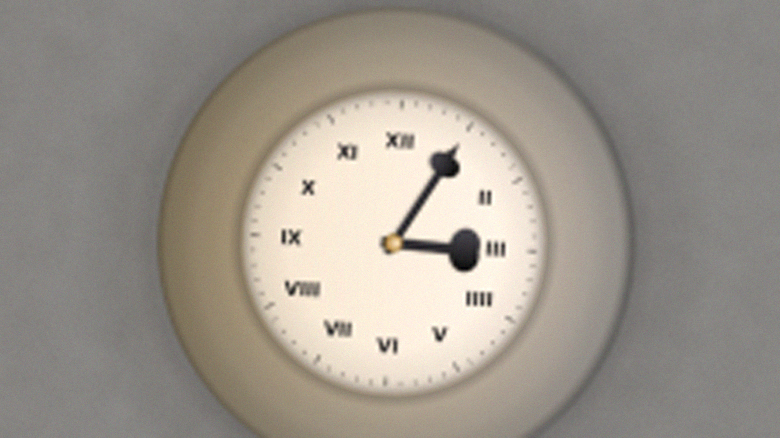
3:05
